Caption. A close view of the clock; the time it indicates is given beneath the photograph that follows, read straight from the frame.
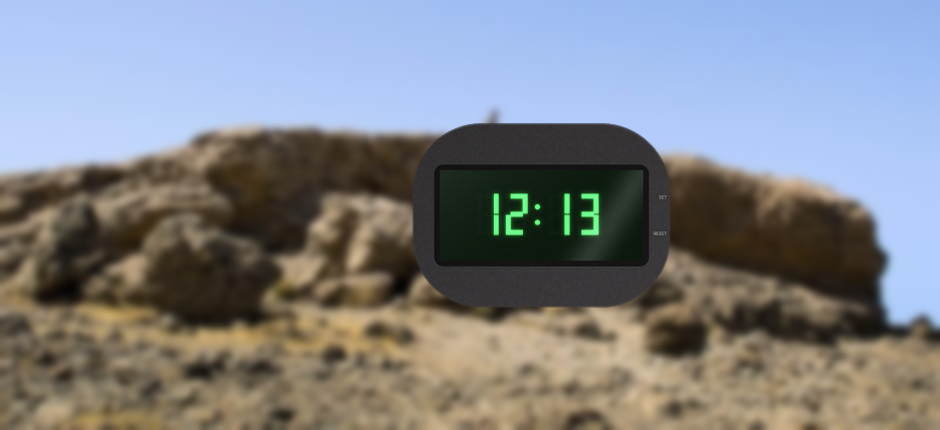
12:13
